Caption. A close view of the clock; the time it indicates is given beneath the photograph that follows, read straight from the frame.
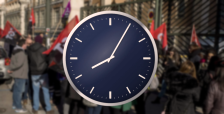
8:05
